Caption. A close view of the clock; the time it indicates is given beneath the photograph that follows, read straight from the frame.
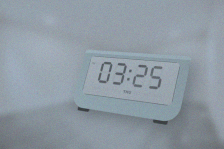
3:25
